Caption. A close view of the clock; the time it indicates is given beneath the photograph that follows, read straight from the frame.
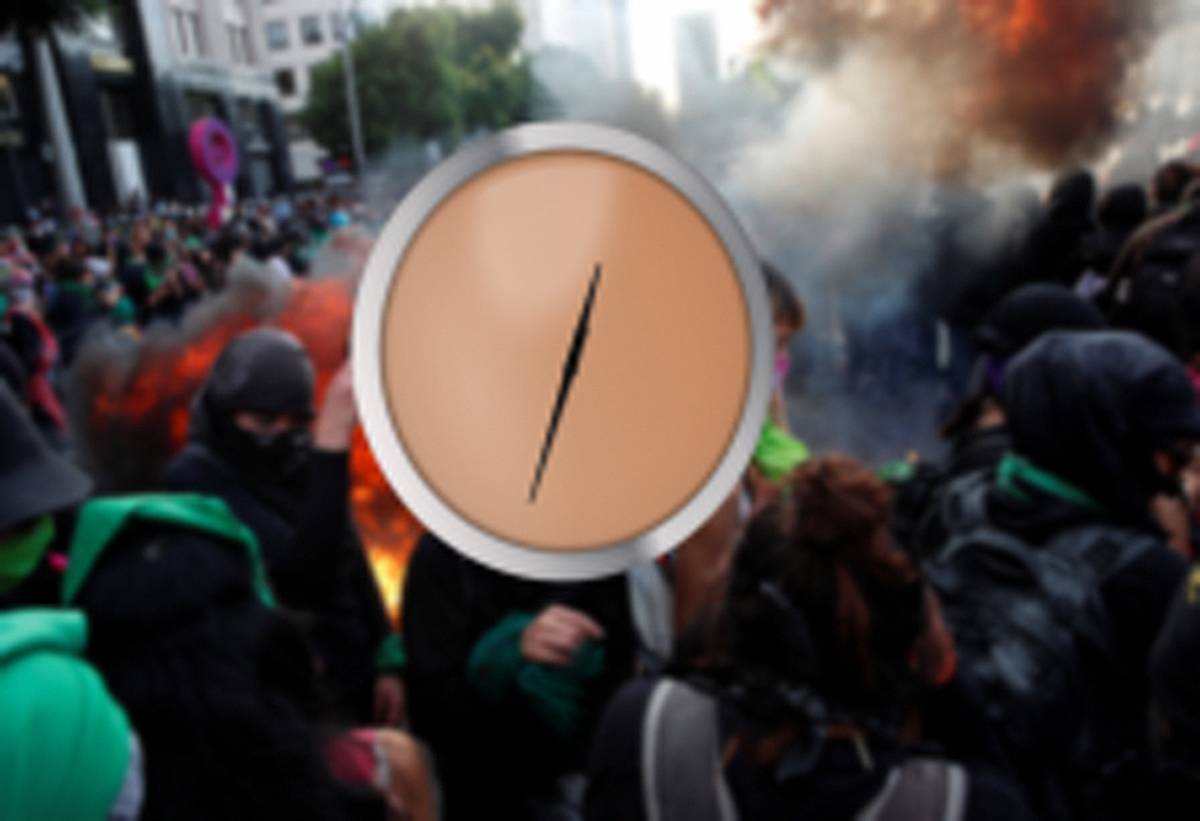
12:33
